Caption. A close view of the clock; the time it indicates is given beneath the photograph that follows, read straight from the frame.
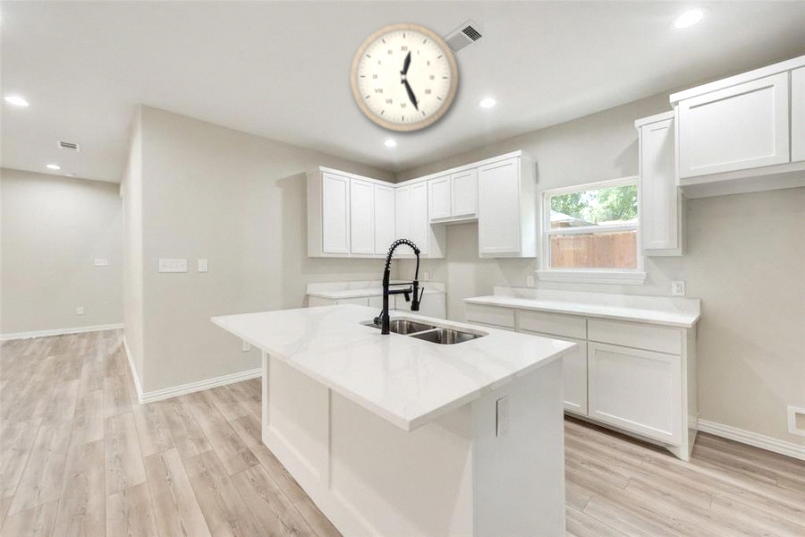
12:26
